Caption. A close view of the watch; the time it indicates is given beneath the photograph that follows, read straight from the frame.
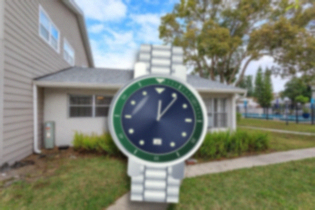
12:06
